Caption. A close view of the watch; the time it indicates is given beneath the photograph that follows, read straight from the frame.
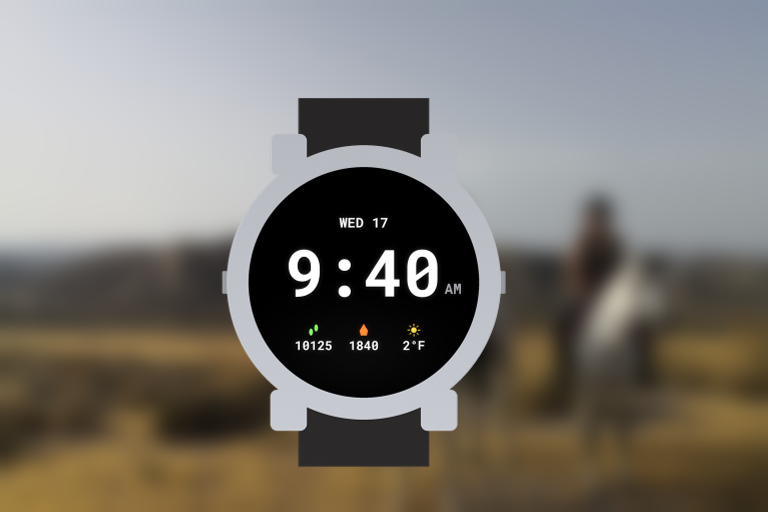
9:40
